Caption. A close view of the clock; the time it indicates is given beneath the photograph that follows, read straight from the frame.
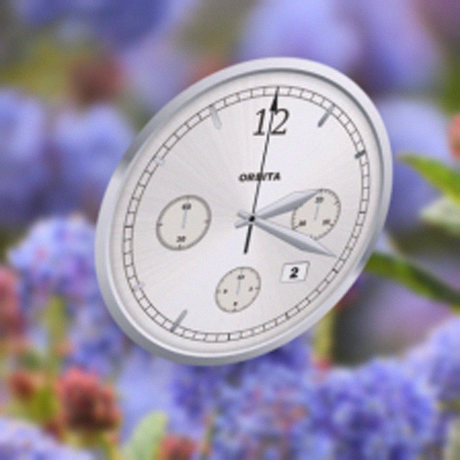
2:19
